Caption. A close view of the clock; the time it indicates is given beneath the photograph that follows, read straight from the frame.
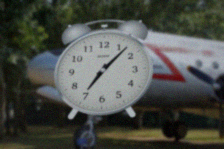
7:07
